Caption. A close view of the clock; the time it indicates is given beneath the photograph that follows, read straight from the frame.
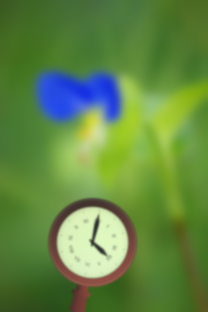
4:00
